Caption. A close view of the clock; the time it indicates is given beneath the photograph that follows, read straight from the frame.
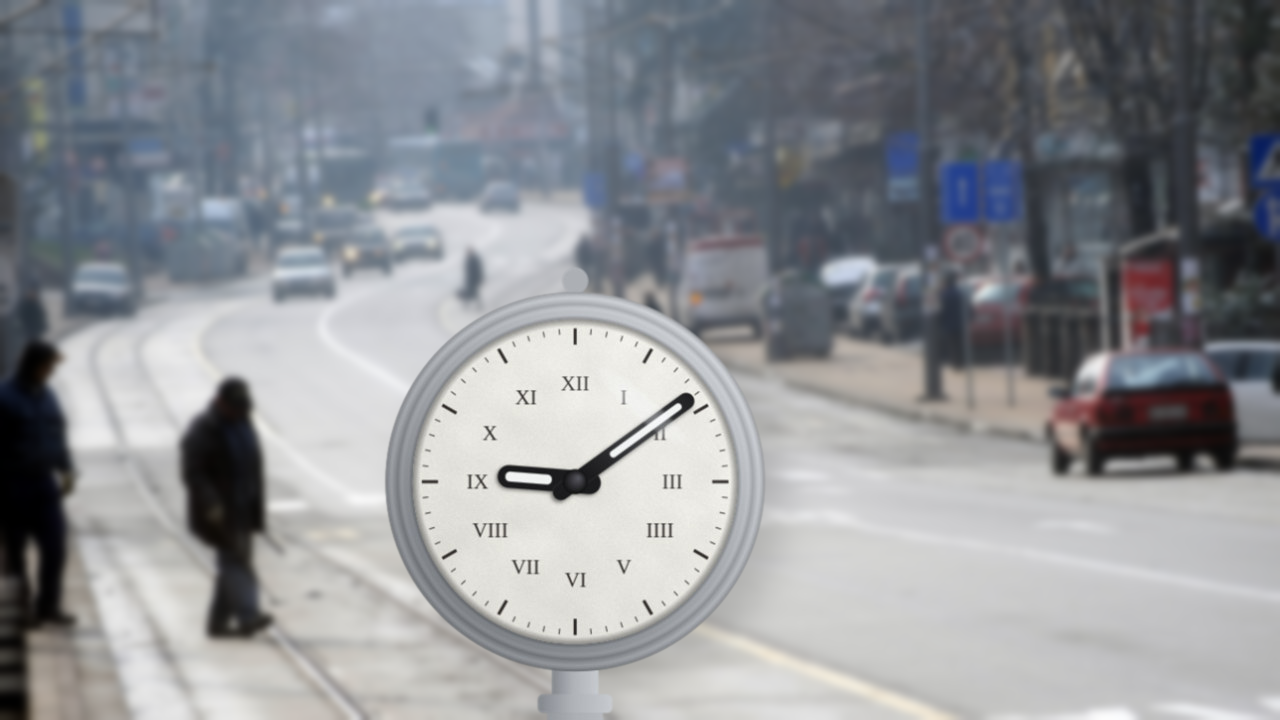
9:09
